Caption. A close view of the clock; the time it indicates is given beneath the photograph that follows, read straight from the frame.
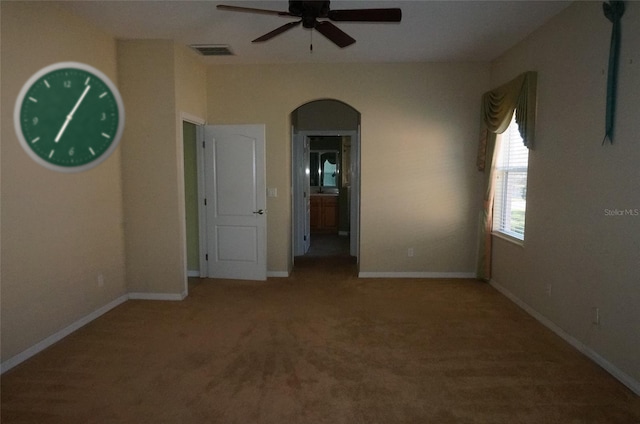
7:06
